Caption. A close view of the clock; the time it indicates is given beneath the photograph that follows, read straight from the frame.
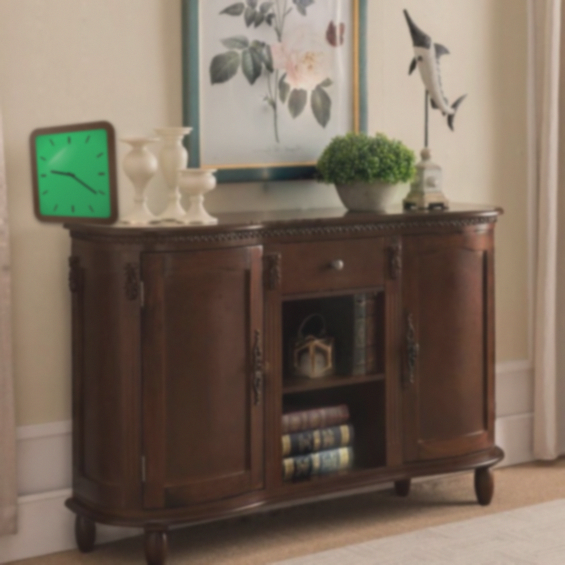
9:21
